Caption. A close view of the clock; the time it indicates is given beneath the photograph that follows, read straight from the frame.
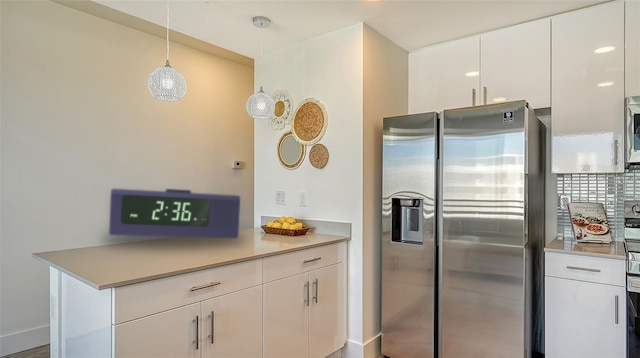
2:36
